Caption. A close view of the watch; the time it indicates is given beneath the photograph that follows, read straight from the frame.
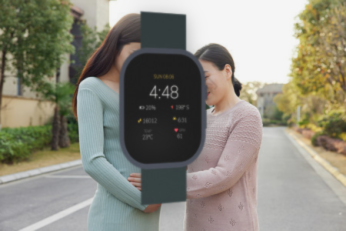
4:48
